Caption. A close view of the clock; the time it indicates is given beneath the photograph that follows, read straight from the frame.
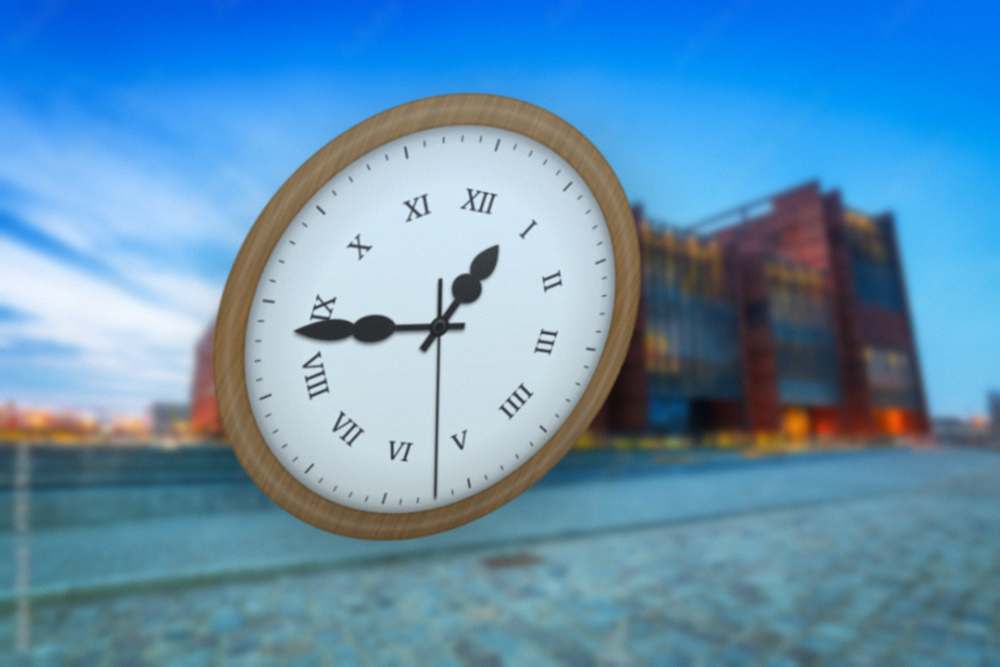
12:43:27
